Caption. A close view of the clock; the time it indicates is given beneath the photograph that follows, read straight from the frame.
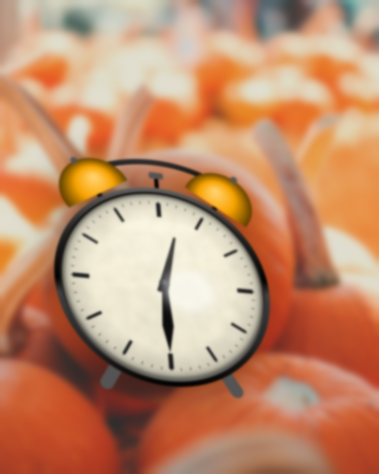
12:30
